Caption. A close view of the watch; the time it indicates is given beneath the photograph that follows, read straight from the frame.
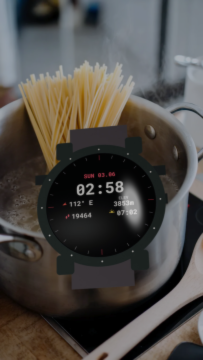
2:58
